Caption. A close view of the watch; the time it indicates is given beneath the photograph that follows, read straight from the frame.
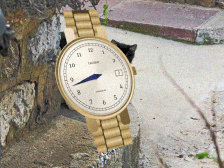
8:43
